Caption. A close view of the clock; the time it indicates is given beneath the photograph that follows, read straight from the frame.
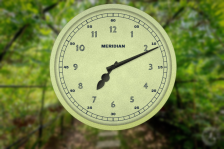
7:11
